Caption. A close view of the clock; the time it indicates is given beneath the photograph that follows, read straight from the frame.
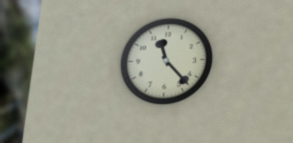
11:23
